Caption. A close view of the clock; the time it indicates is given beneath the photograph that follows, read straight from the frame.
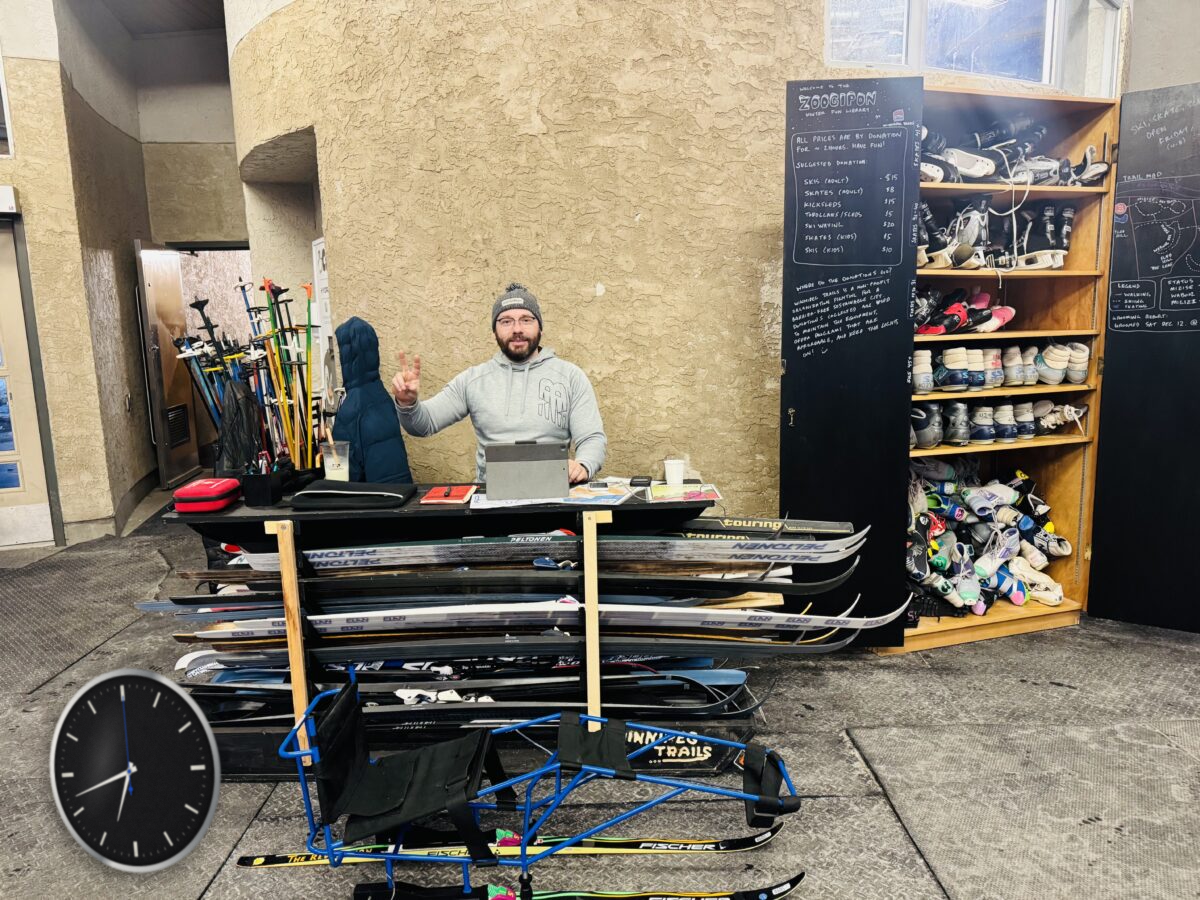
6:42:00
